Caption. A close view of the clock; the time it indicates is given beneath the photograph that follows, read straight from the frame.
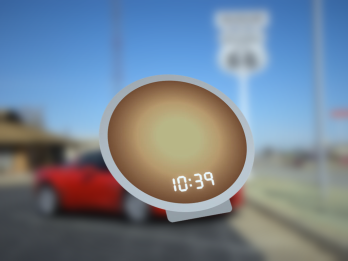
10:39
